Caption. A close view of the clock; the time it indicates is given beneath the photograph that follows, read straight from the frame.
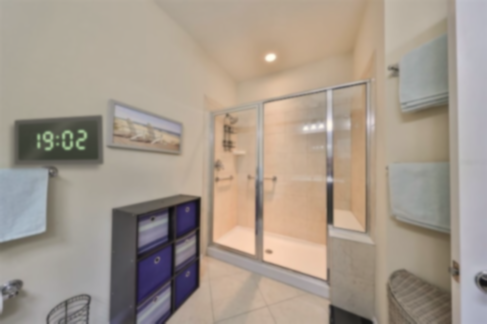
19:02
